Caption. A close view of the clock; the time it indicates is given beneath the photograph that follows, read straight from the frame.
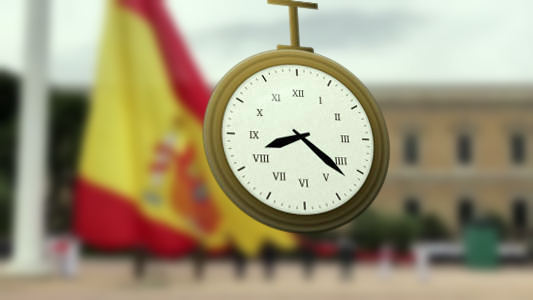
8:22
